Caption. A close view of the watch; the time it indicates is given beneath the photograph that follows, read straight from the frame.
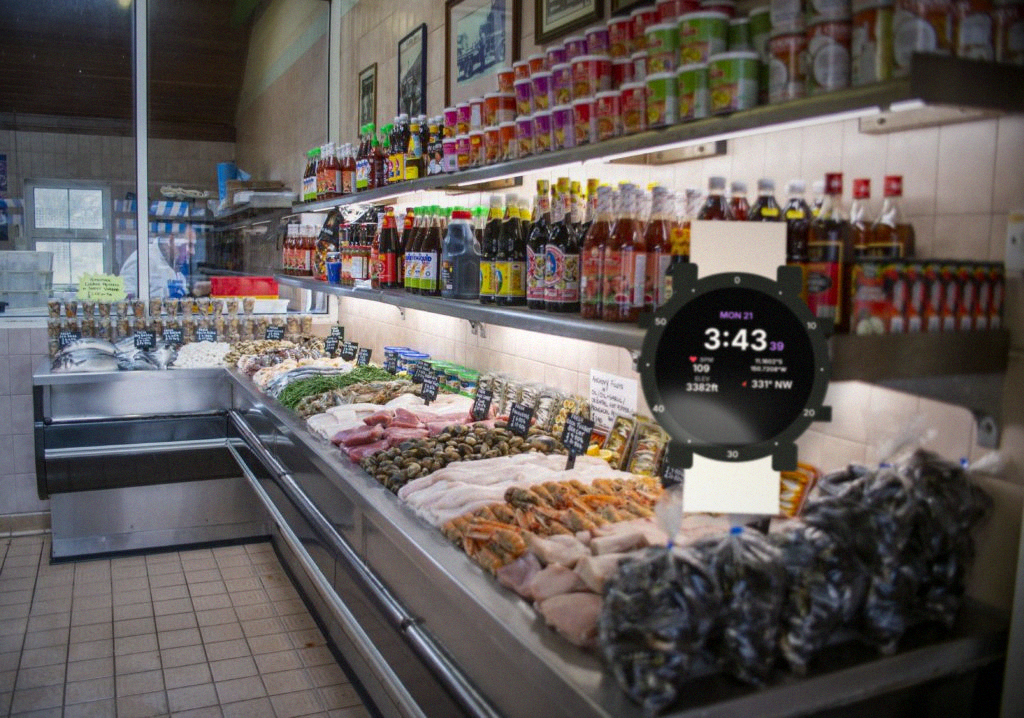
3:43:39
